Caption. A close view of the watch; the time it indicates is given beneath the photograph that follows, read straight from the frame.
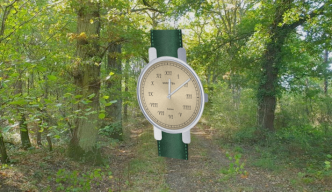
12:09
